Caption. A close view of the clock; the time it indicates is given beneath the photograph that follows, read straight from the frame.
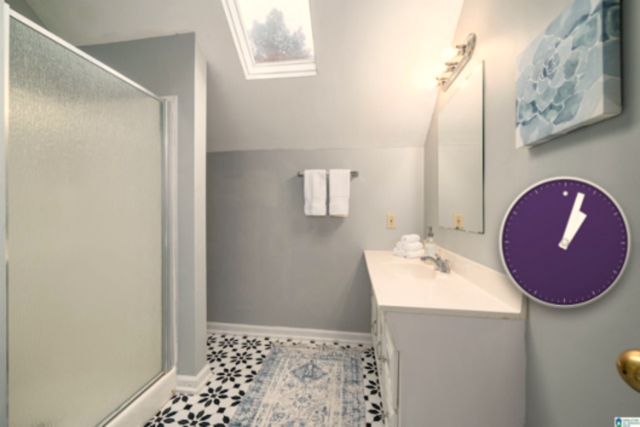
1:03
